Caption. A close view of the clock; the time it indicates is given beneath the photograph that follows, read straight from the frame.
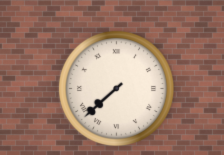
7:38
